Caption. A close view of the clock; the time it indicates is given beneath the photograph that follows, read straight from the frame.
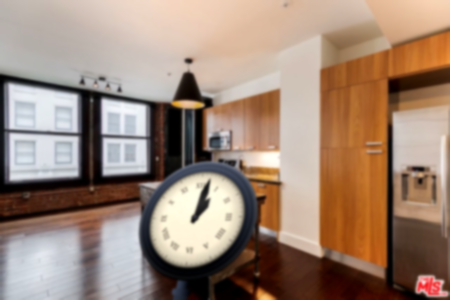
1:02
